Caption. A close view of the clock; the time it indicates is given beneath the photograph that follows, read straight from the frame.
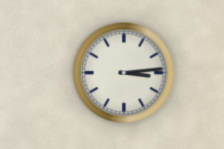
3:14
